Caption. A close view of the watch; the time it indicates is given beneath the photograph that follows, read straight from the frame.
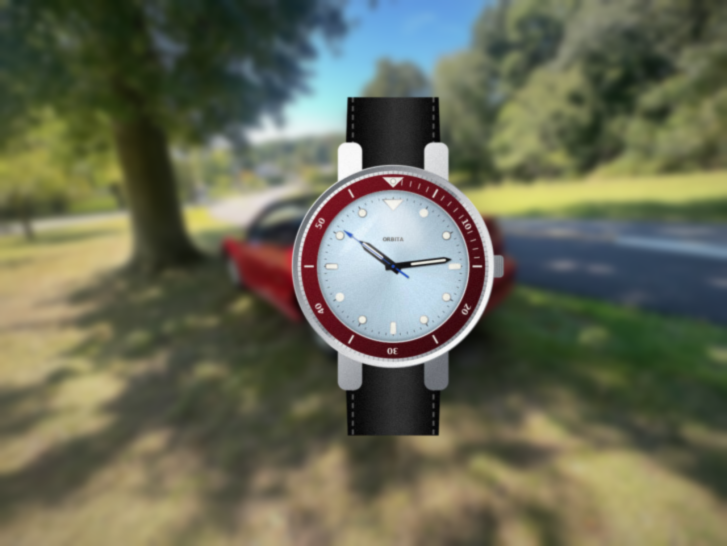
10:13:51
